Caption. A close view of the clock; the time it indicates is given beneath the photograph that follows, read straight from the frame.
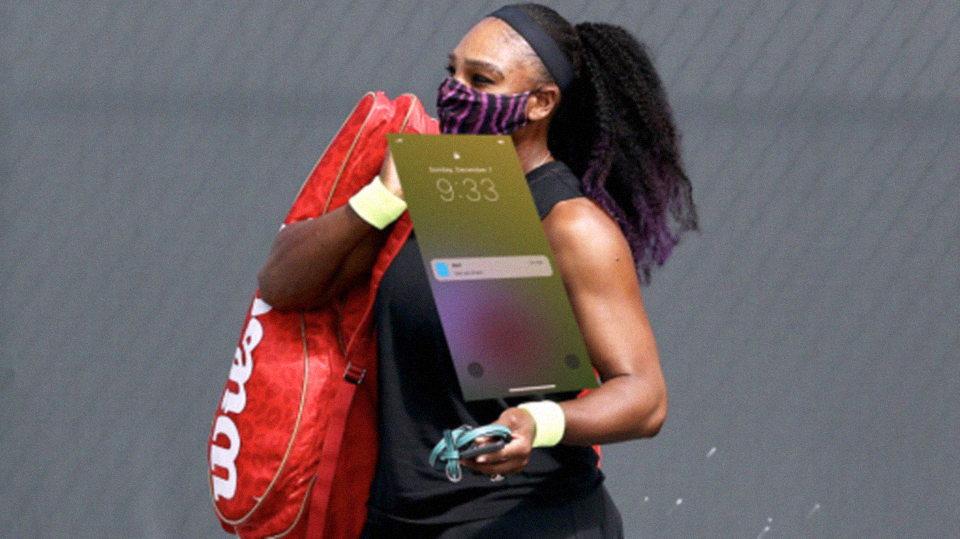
9:33
